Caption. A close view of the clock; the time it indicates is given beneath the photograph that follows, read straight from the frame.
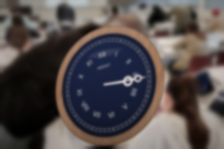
3:16
